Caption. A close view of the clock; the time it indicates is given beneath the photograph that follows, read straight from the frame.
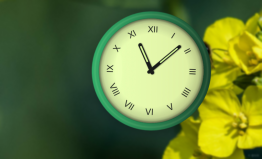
11:08
